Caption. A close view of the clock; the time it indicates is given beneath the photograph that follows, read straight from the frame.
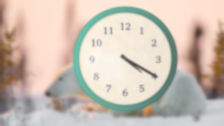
4:20
